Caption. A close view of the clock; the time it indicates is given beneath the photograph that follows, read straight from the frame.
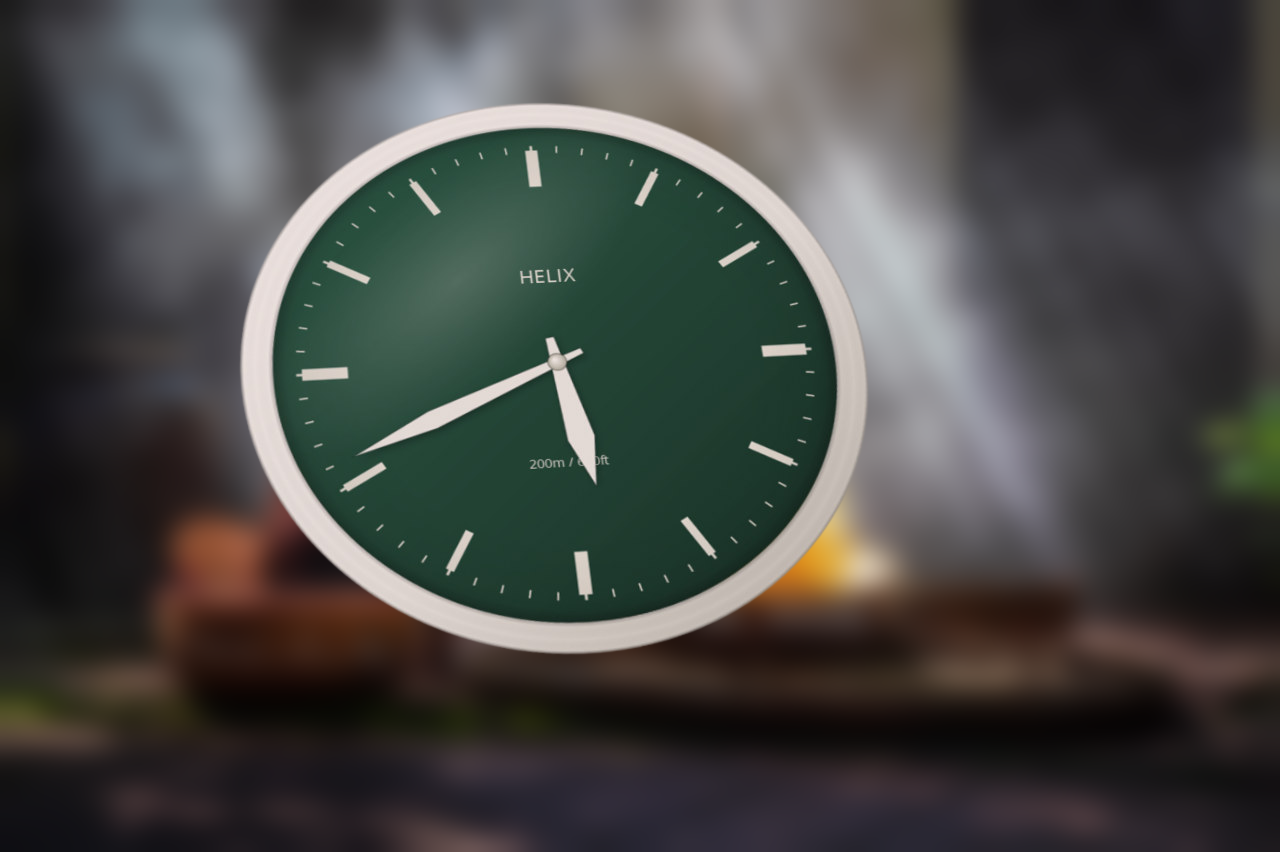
5:41
